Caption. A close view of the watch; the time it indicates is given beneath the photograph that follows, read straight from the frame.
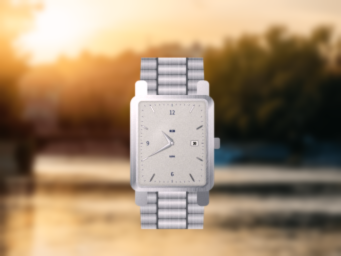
10:40
